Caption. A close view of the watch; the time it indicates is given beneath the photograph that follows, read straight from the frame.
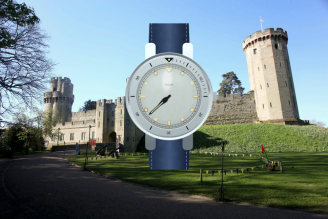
7:38
